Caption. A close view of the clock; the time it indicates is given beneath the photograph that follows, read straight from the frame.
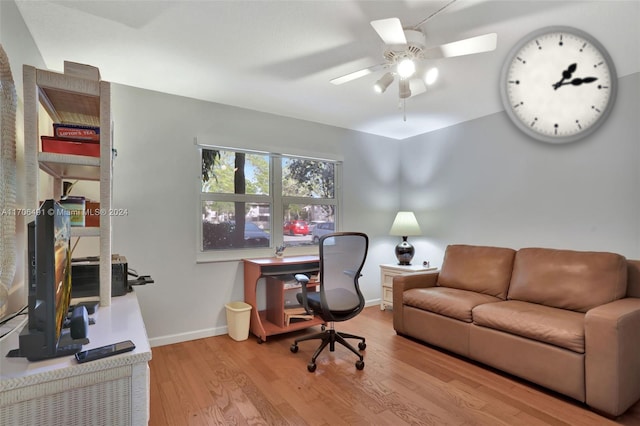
1:13
